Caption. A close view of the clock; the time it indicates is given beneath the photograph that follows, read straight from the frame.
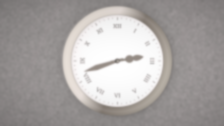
2:42
